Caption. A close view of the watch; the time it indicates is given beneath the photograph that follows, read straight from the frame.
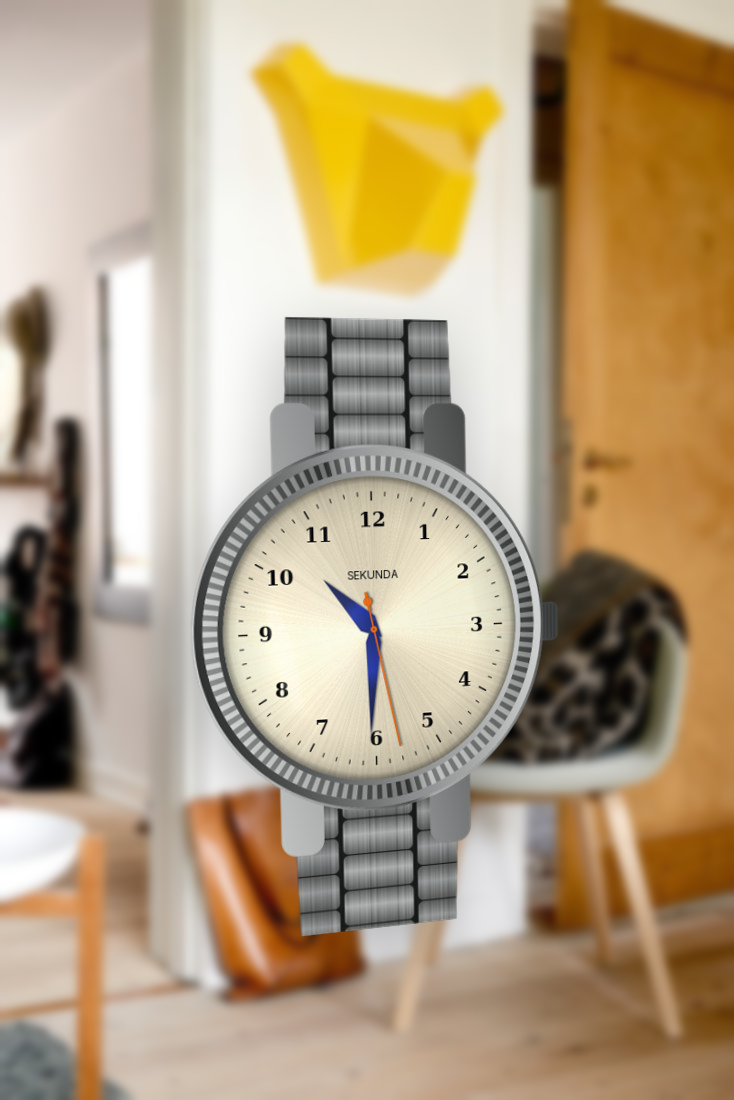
10:30:28
